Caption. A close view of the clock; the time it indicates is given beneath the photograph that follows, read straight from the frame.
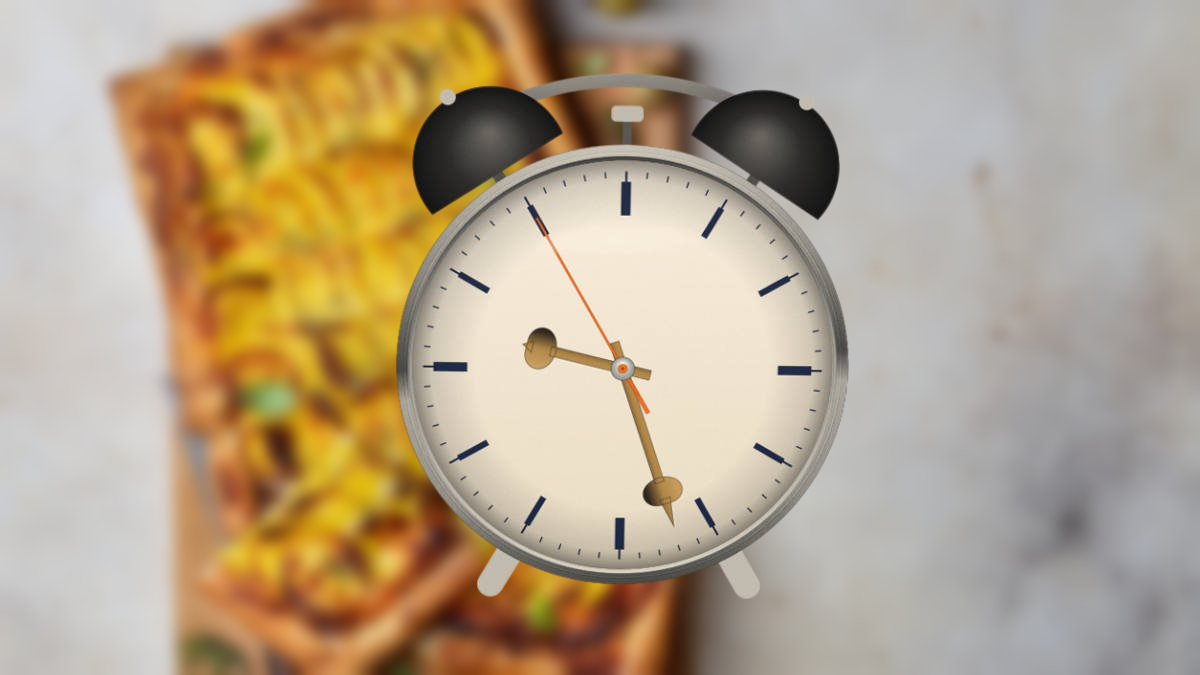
9:26:55
